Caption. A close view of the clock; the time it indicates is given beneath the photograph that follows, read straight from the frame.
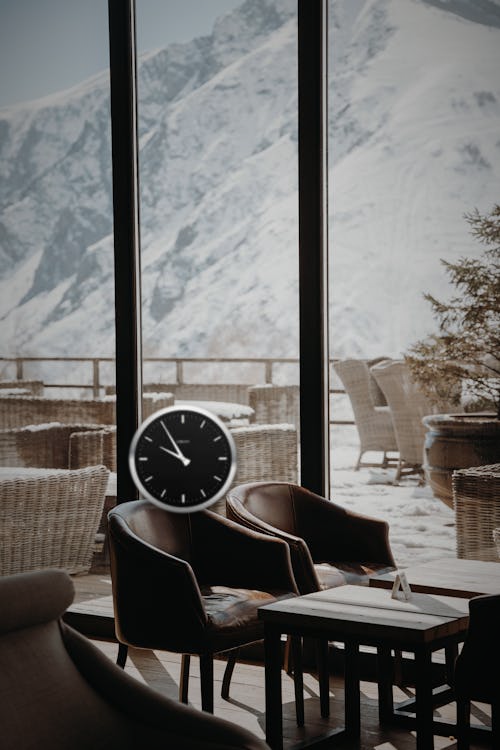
9:55
